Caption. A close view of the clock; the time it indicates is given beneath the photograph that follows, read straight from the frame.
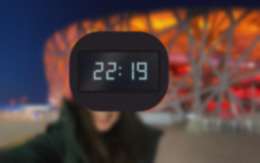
22:19
